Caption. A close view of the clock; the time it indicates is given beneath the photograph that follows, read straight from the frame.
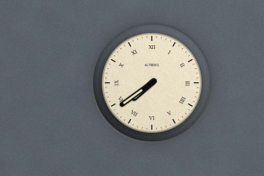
7:39
